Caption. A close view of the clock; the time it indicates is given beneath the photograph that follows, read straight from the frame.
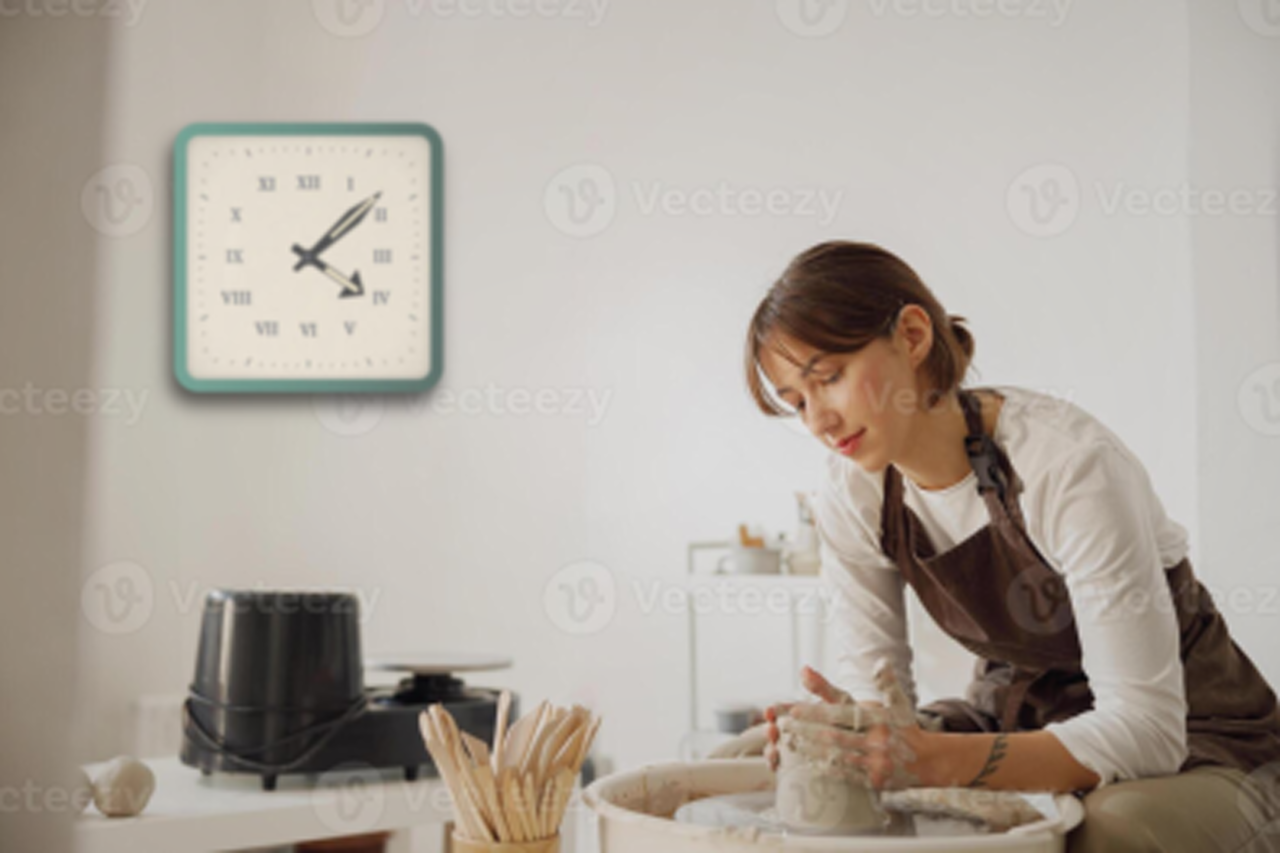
4:08
